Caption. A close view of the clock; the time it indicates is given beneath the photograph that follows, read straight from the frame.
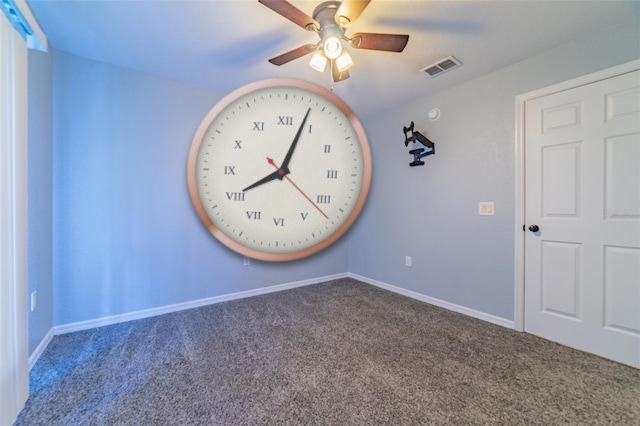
8:03:22
